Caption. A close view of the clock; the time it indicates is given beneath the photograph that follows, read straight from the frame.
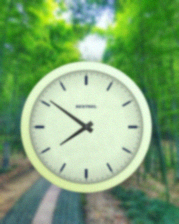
7:51
